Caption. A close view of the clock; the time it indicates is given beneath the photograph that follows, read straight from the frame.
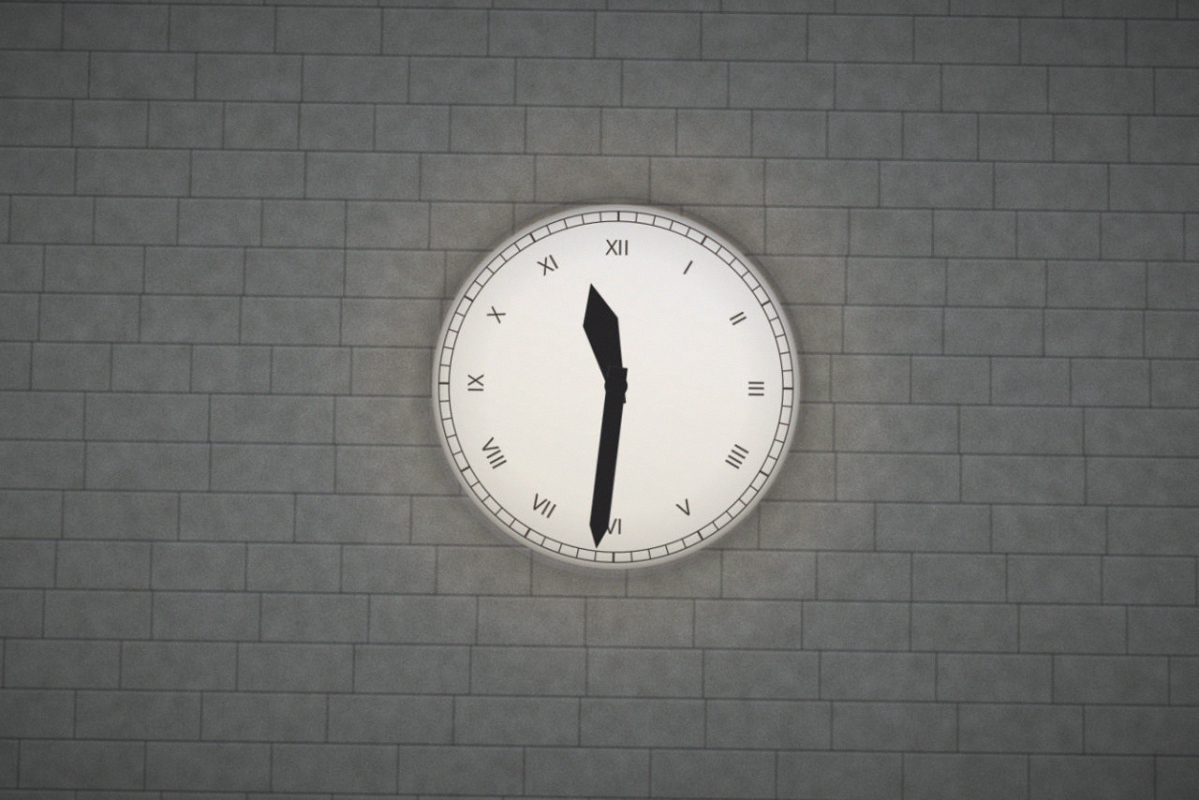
11:31
